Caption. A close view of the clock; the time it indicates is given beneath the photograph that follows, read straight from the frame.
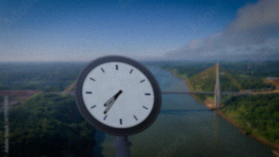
7:36
